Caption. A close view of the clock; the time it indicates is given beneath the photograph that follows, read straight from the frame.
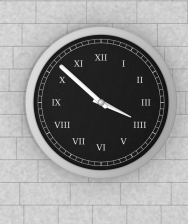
3:52
